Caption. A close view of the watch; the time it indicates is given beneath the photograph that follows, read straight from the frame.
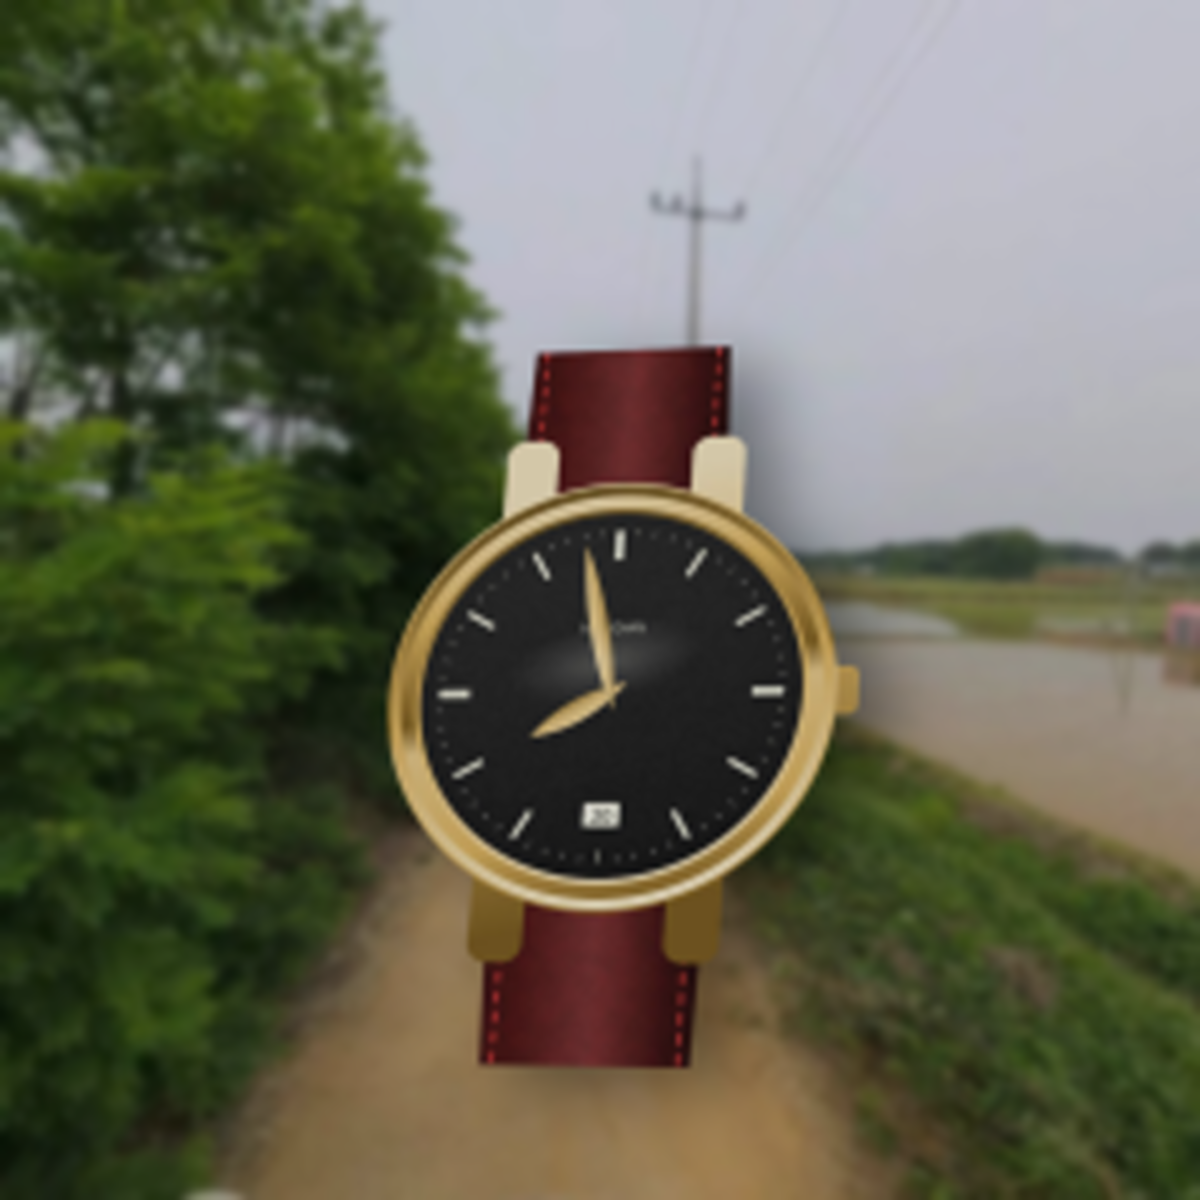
7:58
